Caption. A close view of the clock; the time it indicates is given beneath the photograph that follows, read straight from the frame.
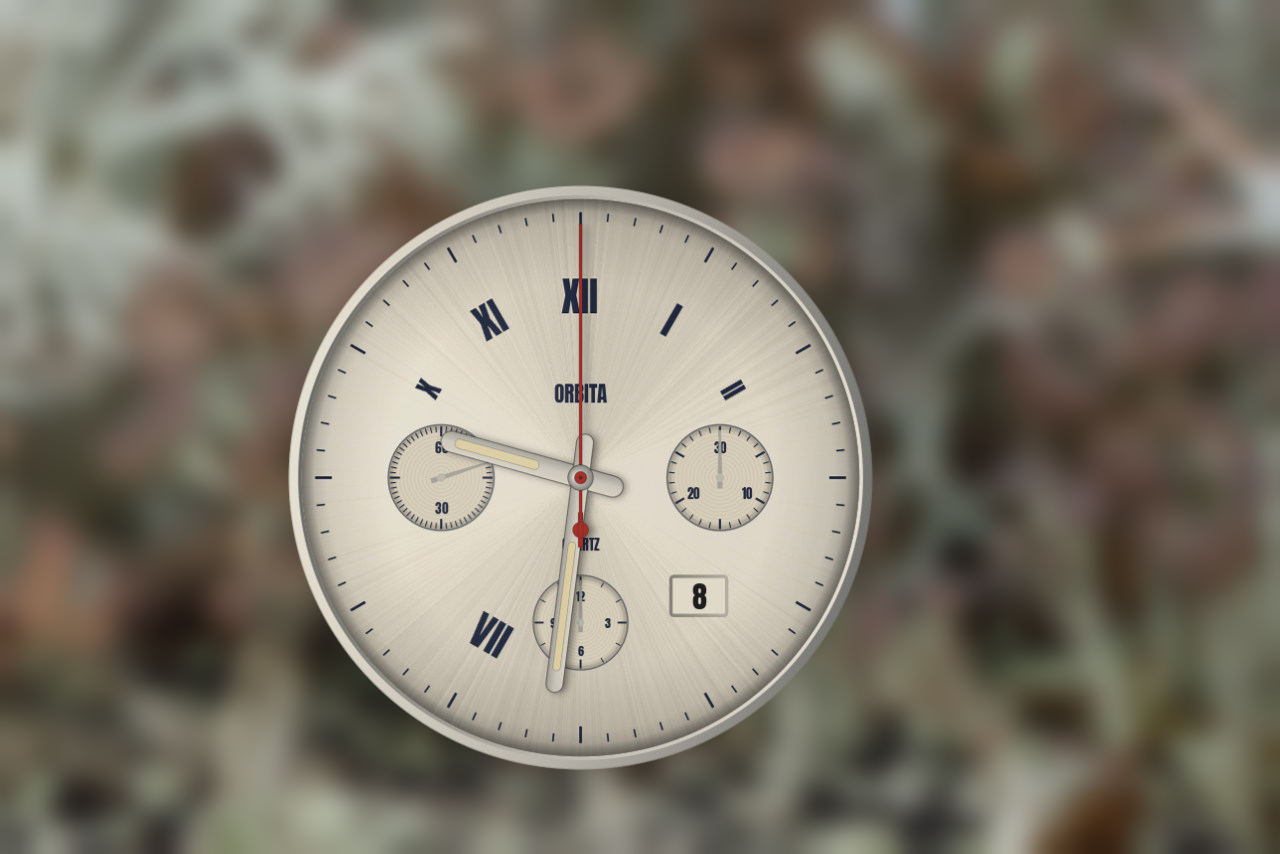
9:31:12
